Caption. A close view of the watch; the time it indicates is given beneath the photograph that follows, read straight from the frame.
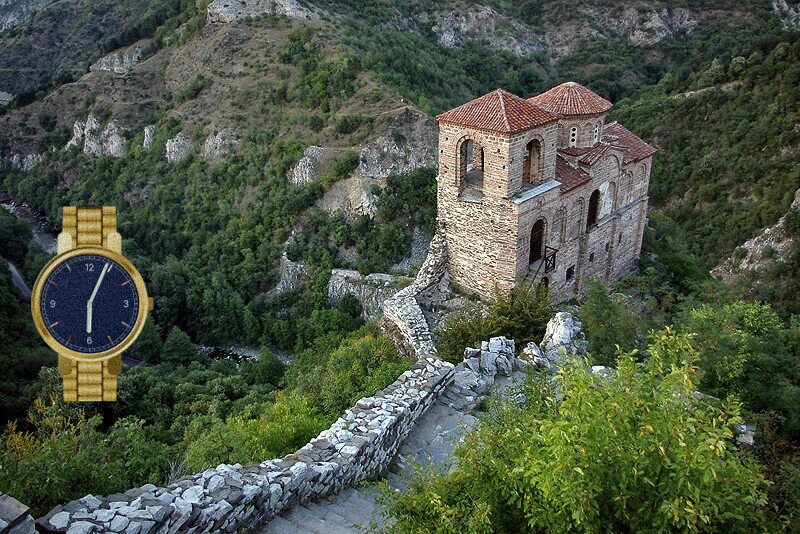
6:04
